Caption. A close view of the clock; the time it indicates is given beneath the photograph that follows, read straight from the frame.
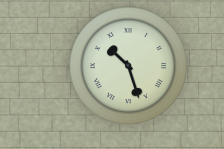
10:27
